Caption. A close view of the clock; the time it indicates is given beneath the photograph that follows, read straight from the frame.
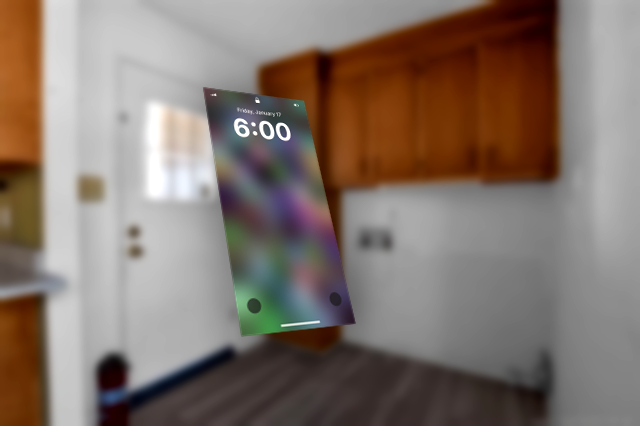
6:00
